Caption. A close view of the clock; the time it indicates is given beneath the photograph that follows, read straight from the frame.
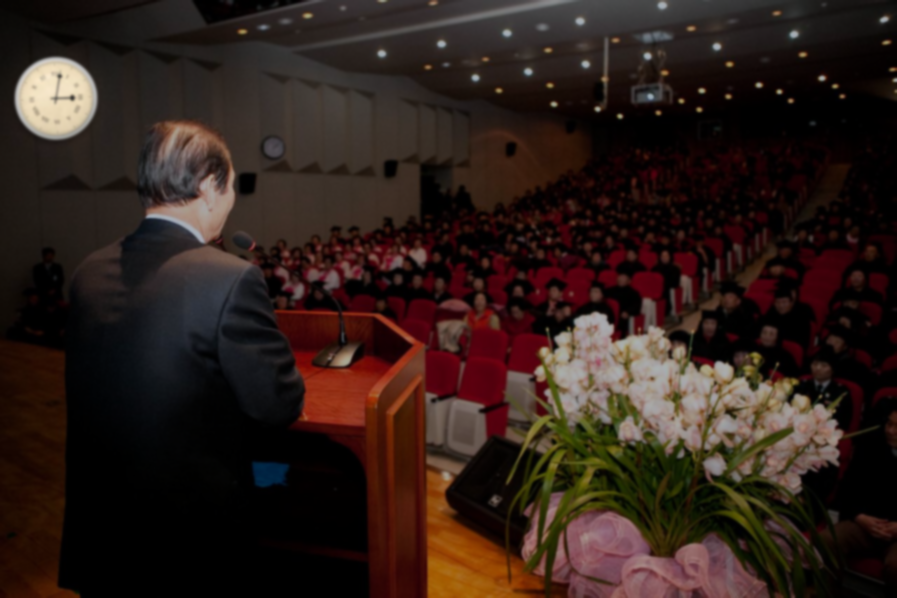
3:02
